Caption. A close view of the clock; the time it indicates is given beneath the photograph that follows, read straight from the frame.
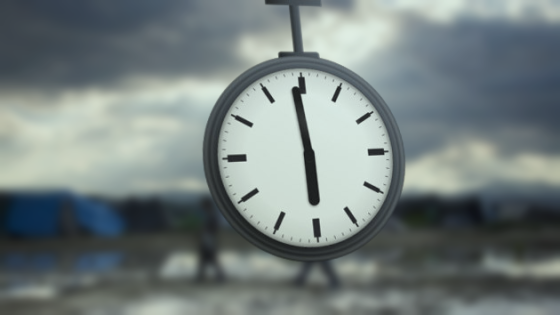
5:59
